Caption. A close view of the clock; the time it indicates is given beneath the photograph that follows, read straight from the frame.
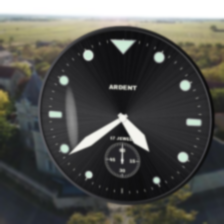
4:39
